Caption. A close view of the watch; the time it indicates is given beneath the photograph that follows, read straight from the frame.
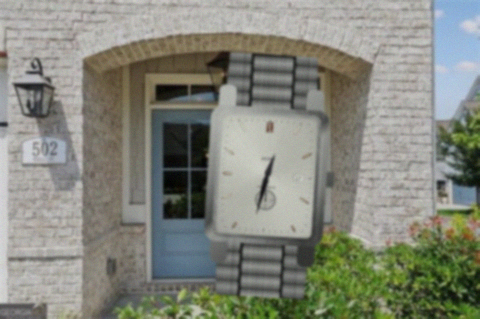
12:32
